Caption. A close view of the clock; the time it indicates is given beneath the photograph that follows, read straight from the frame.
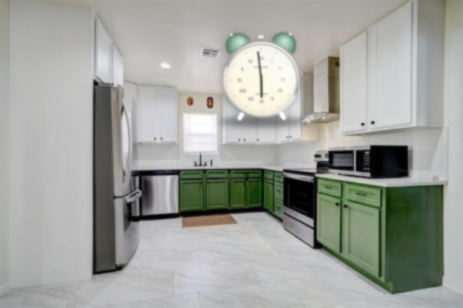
5:59
